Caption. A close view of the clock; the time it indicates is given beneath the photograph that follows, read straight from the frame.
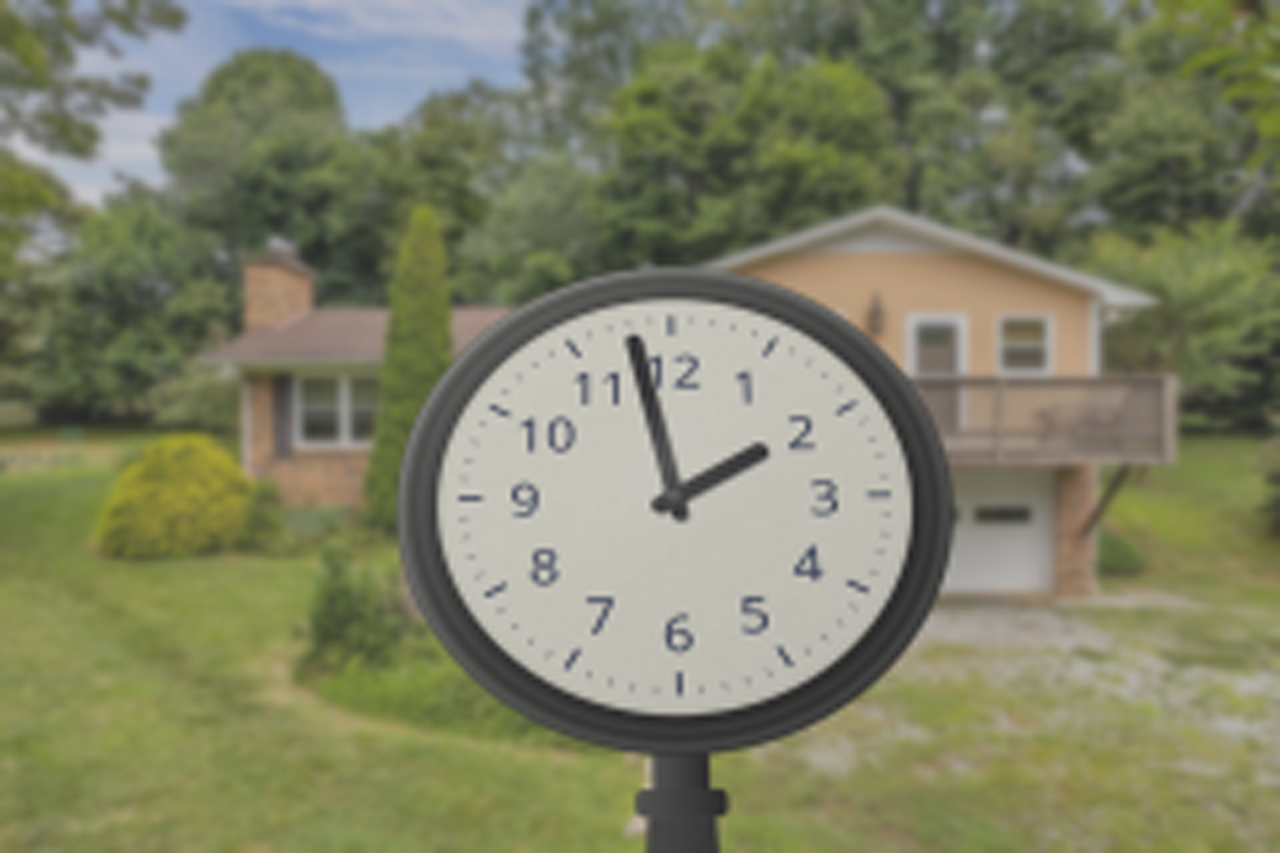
1:58
